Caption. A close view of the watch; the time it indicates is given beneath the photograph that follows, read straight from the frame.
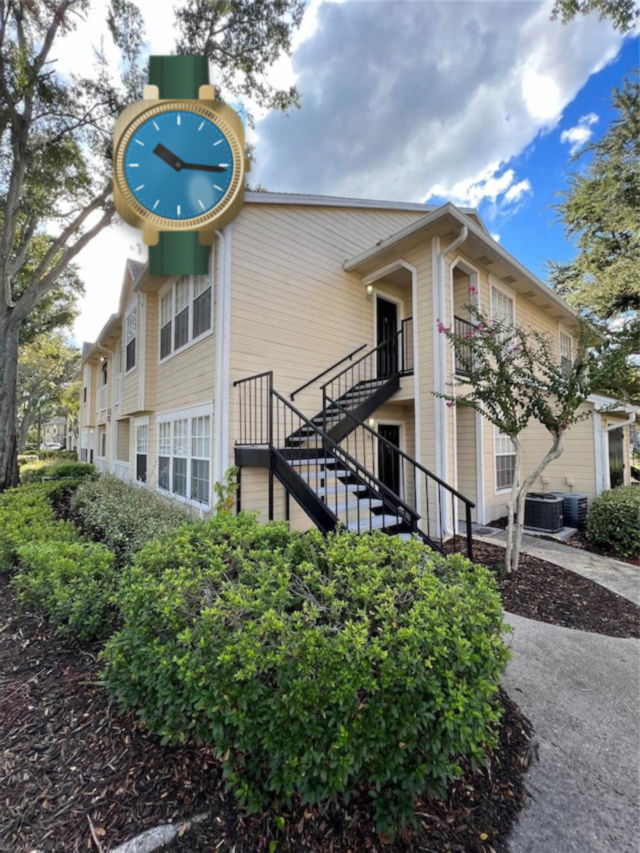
10:16
